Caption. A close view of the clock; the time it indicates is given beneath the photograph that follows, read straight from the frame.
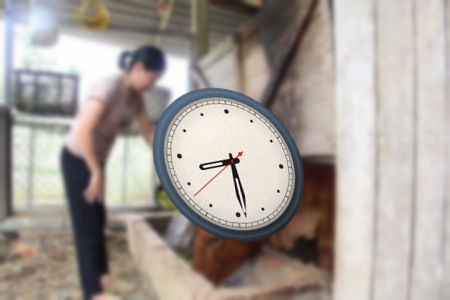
8:28:38
